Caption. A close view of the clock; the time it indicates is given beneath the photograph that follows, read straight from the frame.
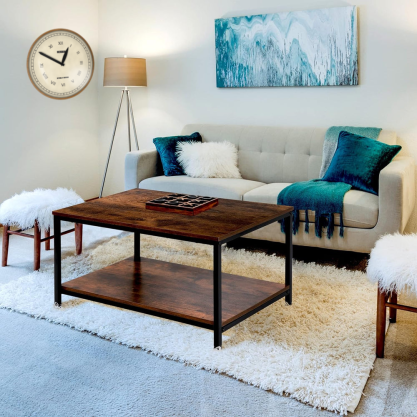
12:50
